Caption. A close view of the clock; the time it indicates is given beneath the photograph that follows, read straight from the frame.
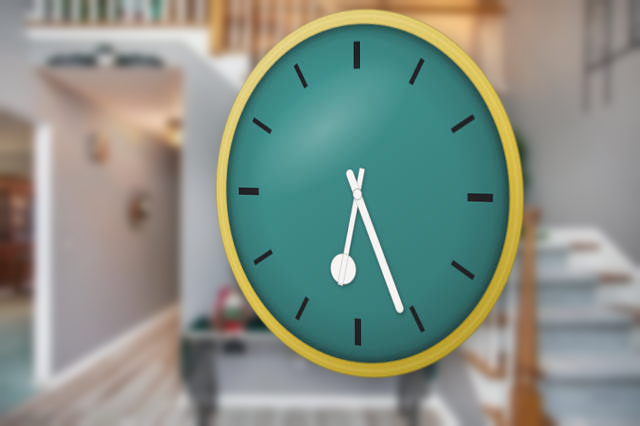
6:26
